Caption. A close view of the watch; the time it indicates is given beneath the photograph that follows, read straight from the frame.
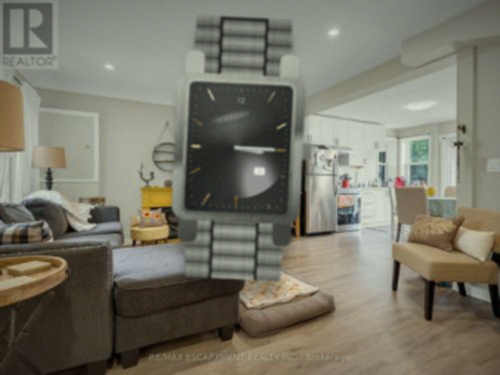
3:15
